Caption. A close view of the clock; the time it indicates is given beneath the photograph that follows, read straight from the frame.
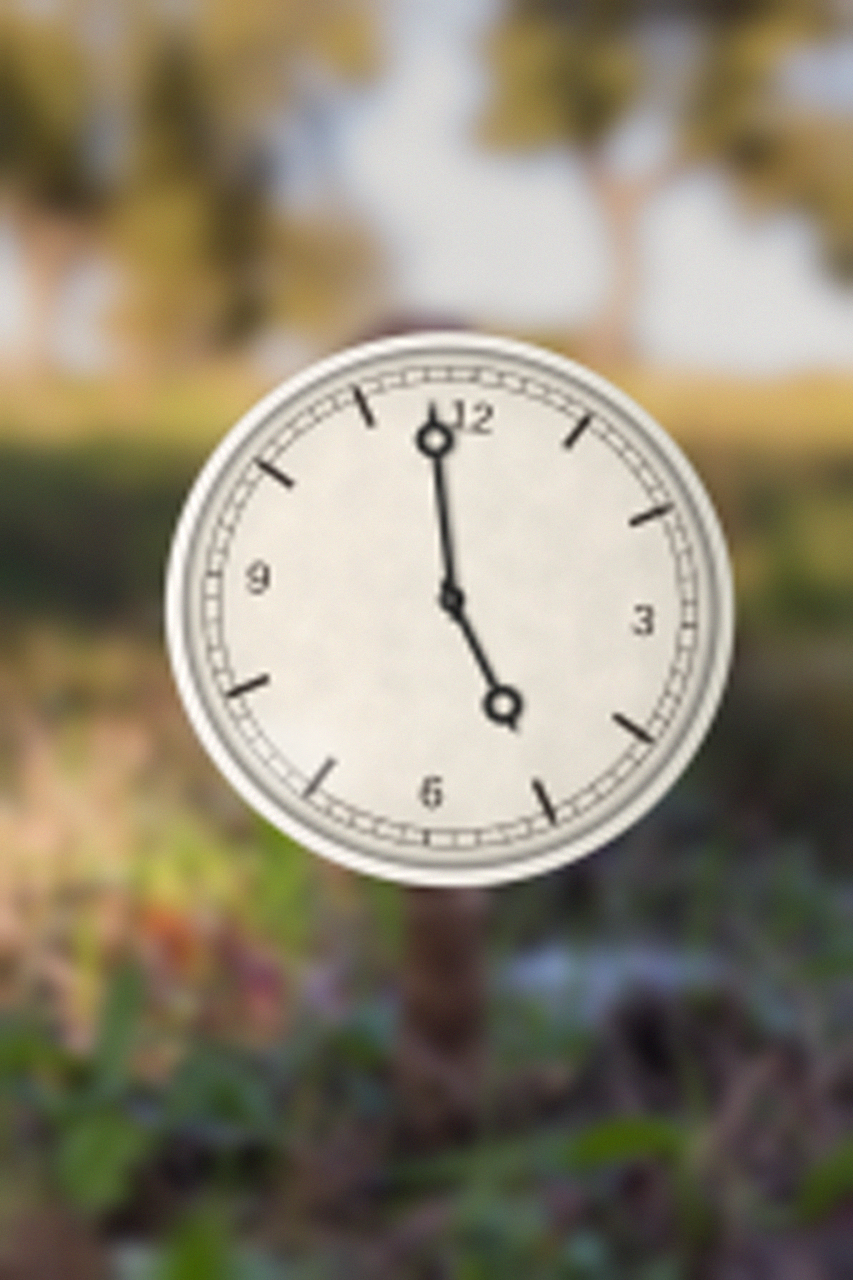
4:58
